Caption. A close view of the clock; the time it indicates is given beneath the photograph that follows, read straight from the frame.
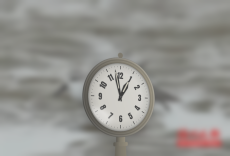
12:58
